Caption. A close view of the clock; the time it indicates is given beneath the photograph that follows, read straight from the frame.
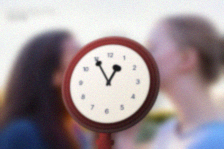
12:55
